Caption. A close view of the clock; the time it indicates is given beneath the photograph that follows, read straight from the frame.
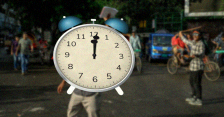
12:01
